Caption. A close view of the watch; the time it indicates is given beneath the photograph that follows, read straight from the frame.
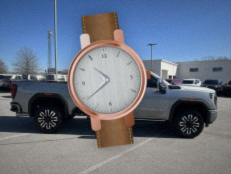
10:39
